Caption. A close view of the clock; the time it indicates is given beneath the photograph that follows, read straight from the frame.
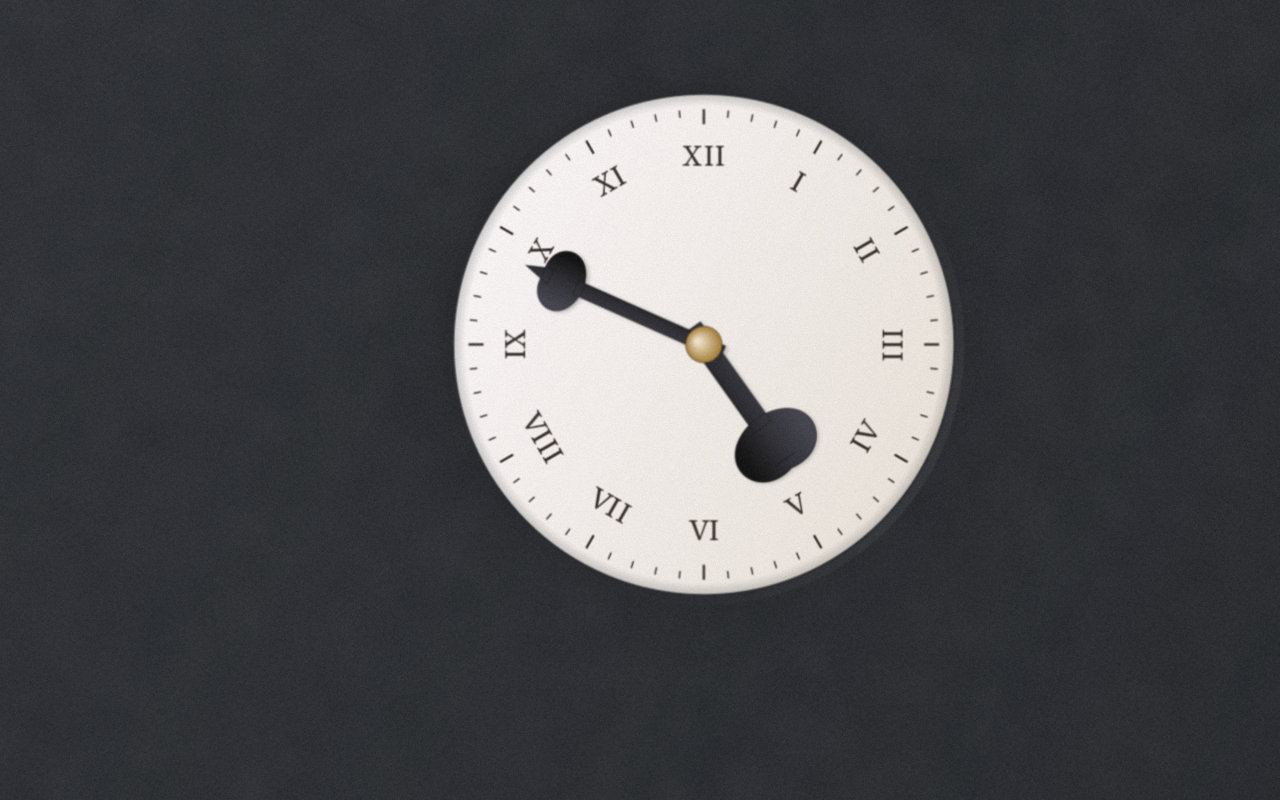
4:49
